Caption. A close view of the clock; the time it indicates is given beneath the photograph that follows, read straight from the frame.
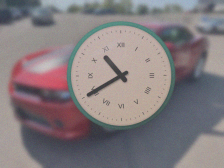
10:40
